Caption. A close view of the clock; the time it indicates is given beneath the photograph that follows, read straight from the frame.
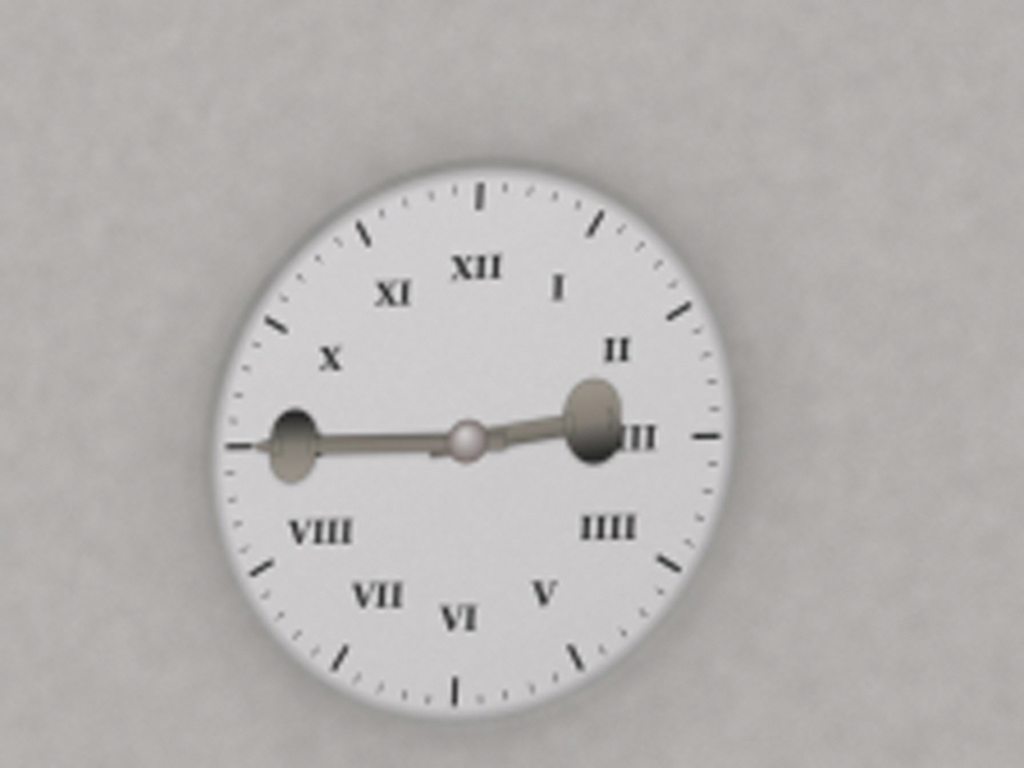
2:45
